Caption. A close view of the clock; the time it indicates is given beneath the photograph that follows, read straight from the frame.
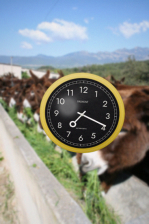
7:19
